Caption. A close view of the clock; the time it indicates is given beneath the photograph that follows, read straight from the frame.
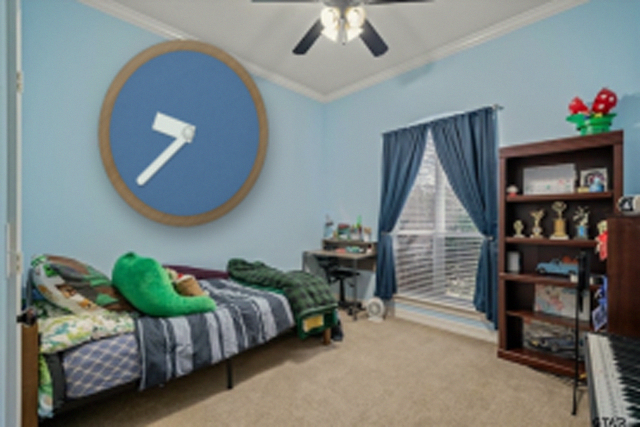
9:38
